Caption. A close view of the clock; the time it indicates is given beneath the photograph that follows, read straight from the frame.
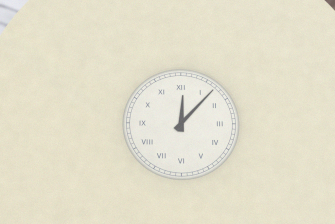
12:07
